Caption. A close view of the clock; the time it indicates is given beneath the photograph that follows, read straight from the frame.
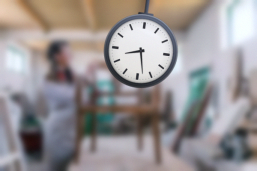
8:28
